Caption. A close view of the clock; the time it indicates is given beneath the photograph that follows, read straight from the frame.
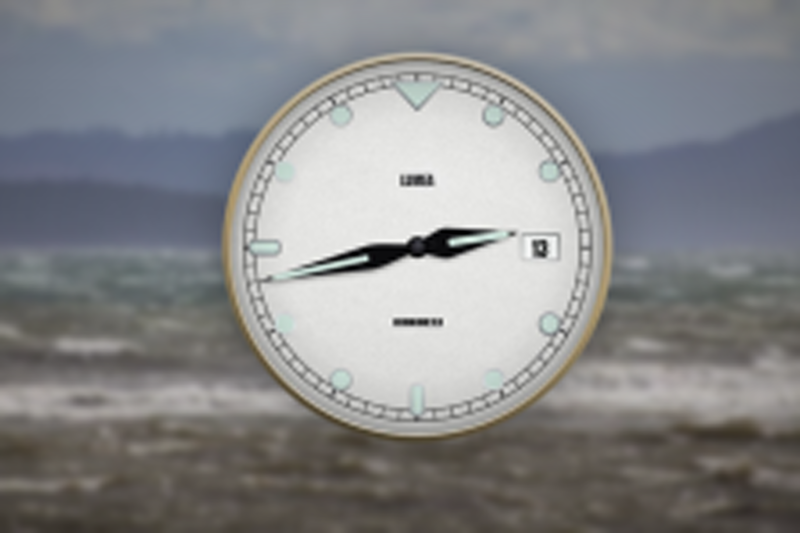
2:43
